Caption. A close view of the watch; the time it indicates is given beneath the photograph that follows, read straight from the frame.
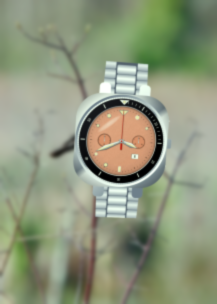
3:41
